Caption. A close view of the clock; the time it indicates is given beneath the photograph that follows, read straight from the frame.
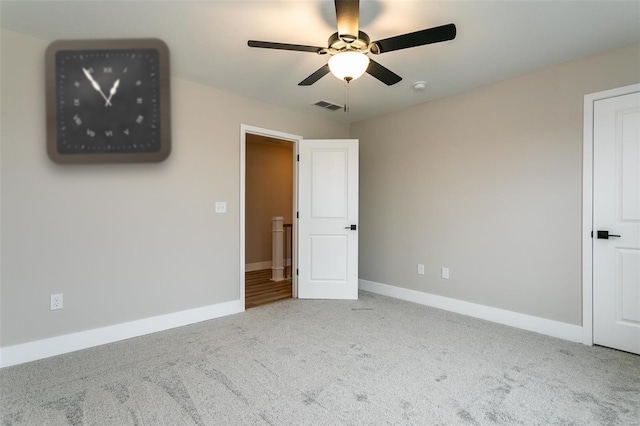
12:54
